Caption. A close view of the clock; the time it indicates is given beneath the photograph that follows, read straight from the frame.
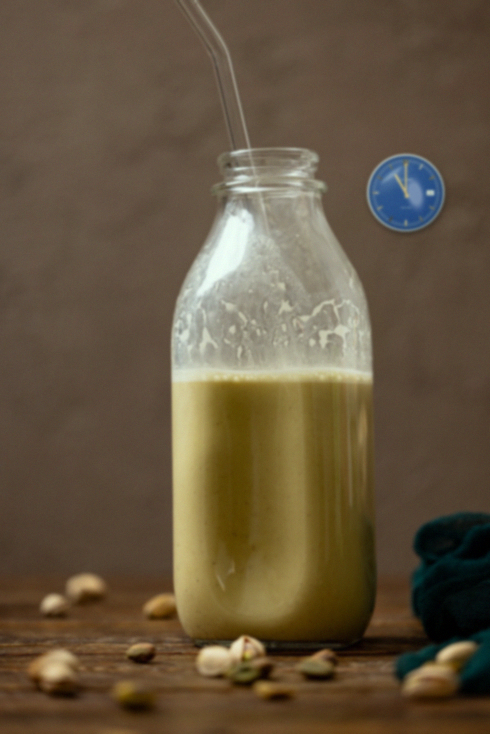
11:00
